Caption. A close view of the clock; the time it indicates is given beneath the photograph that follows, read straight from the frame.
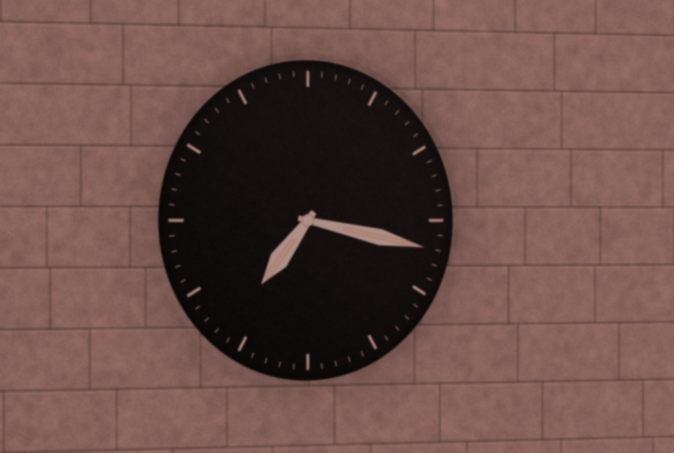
7:17
